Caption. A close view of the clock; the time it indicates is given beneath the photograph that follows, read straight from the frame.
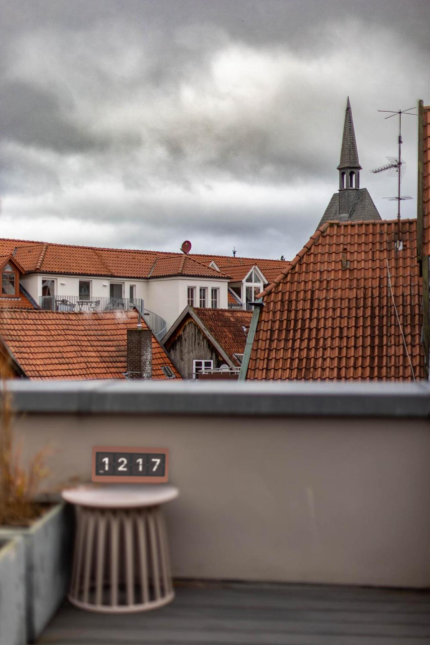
12:17
